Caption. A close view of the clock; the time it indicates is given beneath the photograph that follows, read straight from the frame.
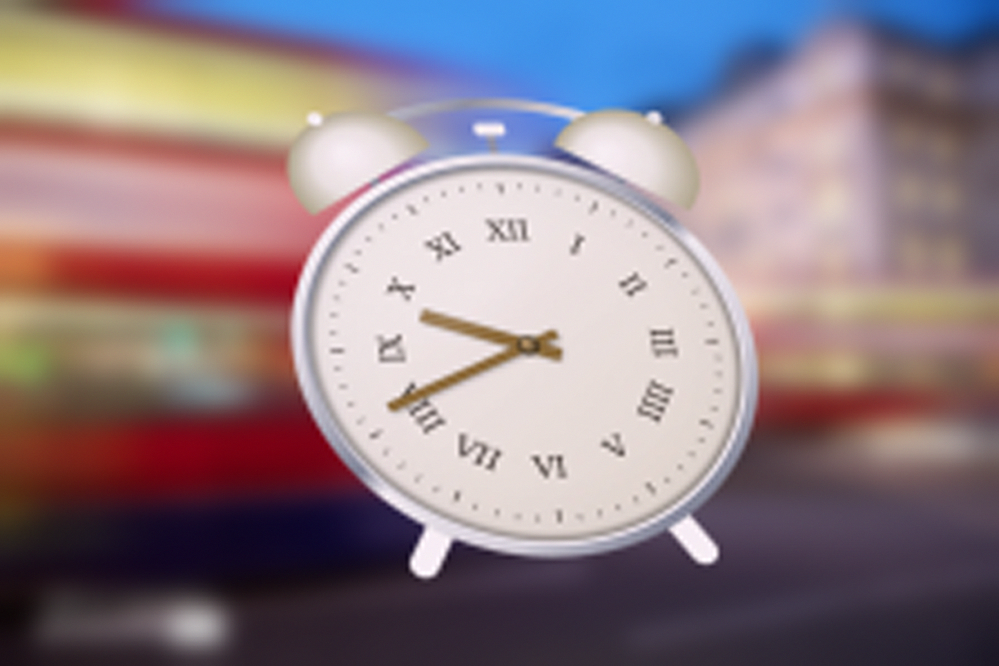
9:41
